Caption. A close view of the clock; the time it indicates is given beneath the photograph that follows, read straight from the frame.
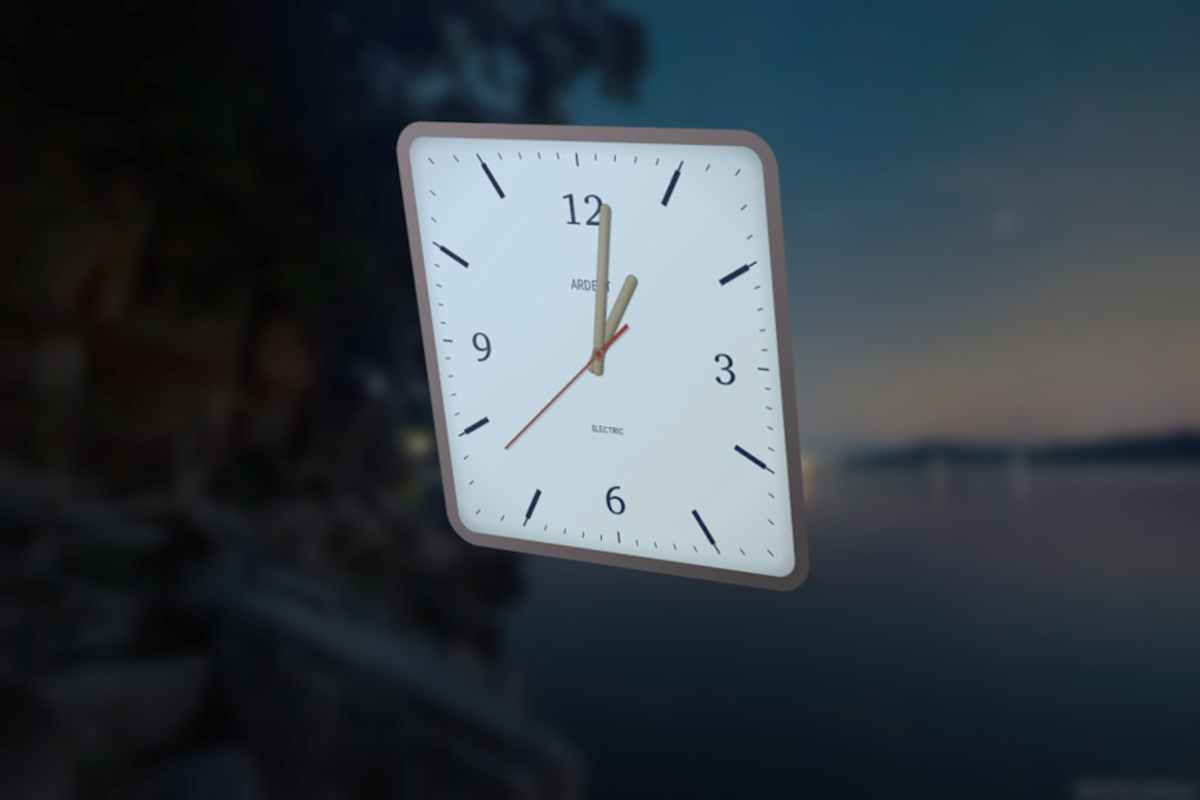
1:01:38
